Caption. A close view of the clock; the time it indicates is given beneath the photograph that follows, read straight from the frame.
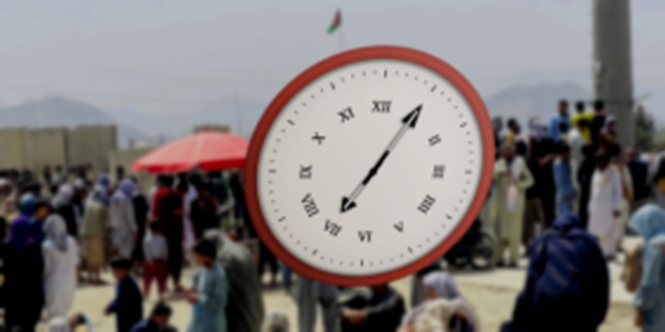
7:05
